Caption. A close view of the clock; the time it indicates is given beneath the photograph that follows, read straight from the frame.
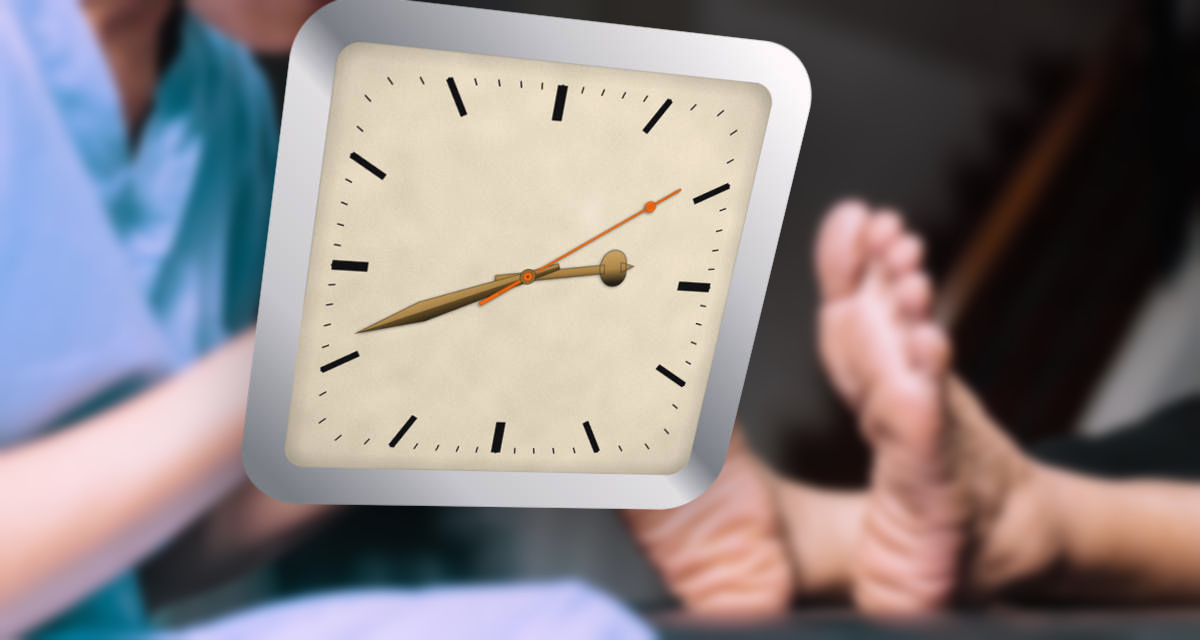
2:41:09
